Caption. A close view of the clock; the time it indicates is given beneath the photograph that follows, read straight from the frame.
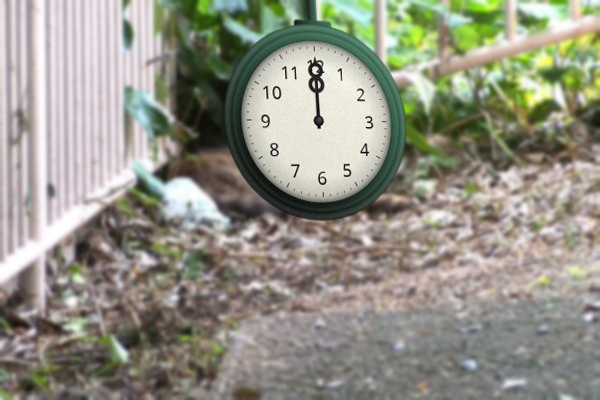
12:00
